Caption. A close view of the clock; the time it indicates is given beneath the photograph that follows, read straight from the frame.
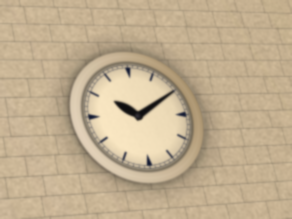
10:10
